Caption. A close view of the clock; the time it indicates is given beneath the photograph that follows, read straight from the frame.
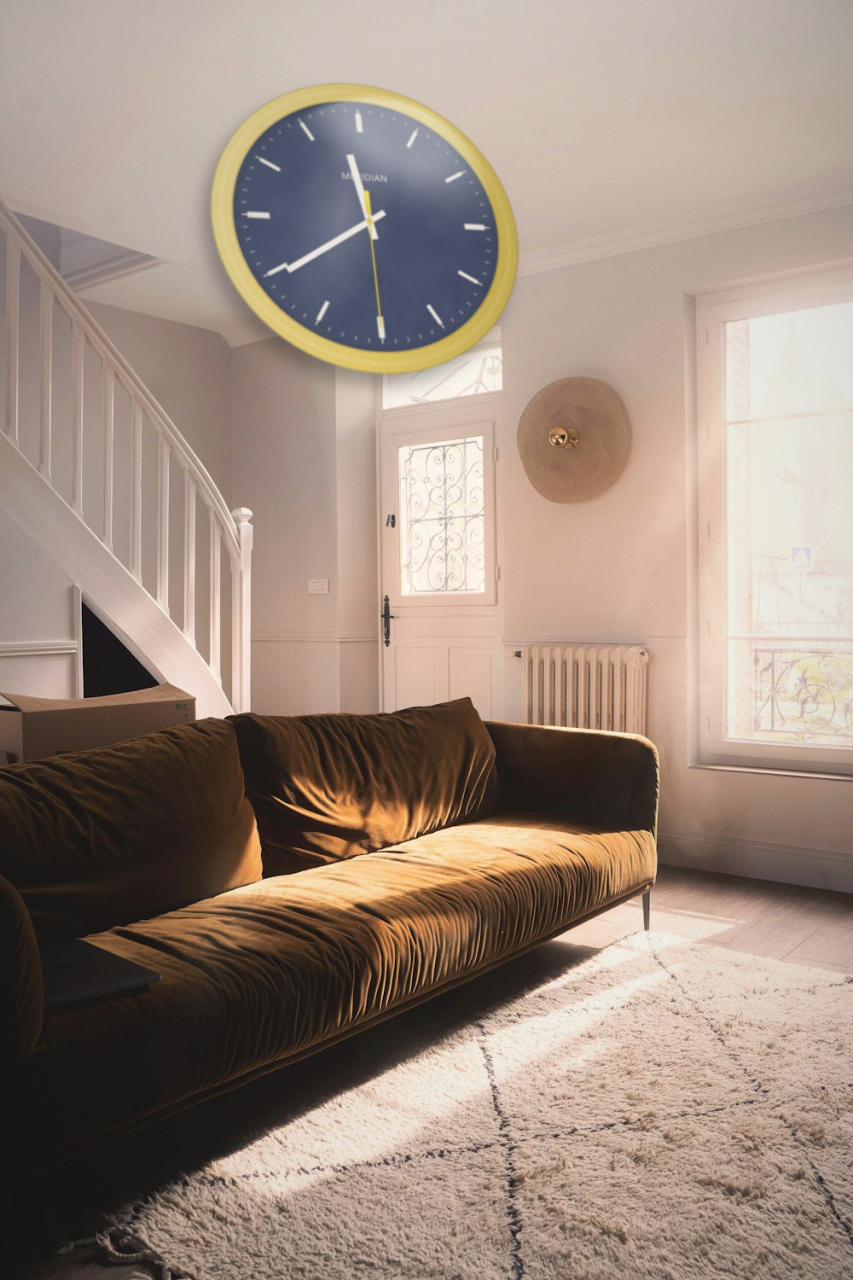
11:39:30
